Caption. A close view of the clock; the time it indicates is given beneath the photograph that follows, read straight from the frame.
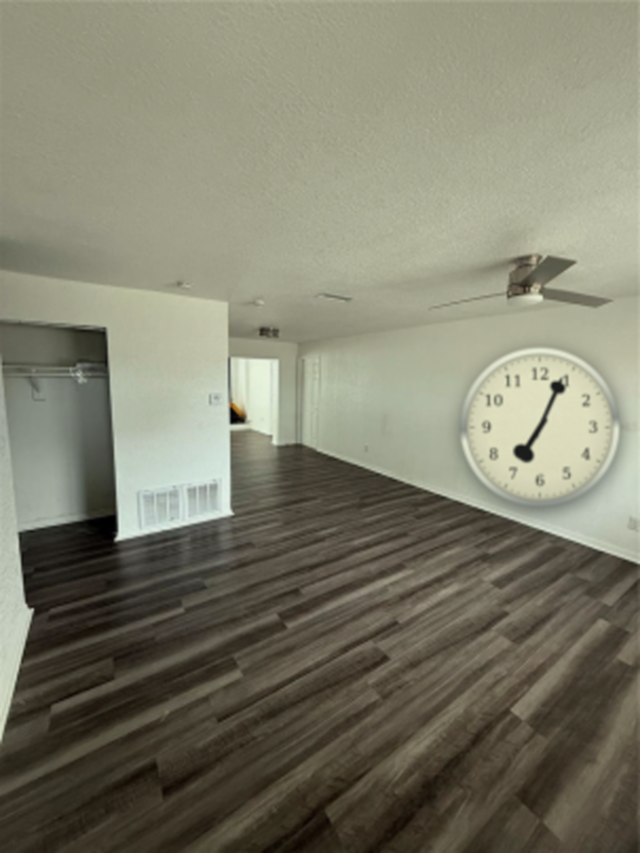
7:04
